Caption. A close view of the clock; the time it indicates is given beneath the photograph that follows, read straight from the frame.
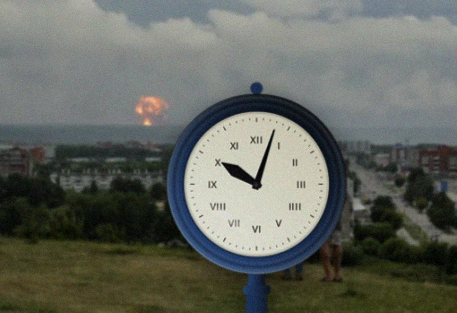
10:03
